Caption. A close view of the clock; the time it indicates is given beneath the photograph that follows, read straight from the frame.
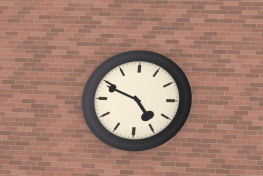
4:49
